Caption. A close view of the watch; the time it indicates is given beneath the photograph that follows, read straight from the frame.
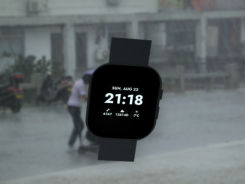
21:18
